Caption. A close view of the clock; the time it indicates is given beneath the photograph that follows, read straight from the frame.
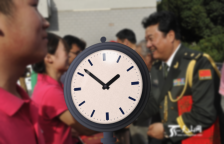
1:52
